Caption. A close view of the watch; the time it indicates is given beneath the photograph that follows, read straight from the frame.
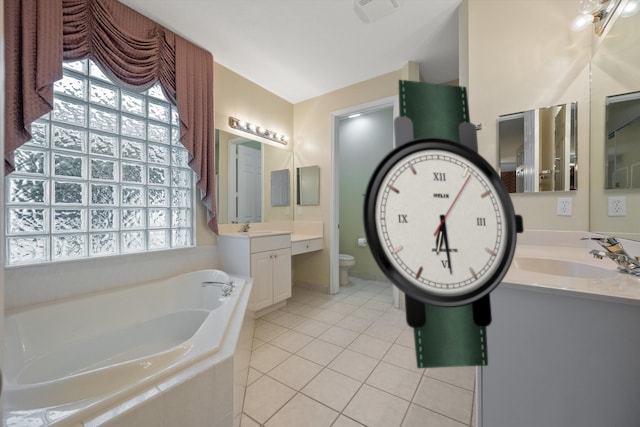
6:29:06
